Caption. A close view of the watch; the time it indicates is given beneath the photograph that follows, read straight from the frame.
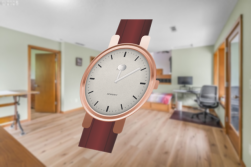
12:09
